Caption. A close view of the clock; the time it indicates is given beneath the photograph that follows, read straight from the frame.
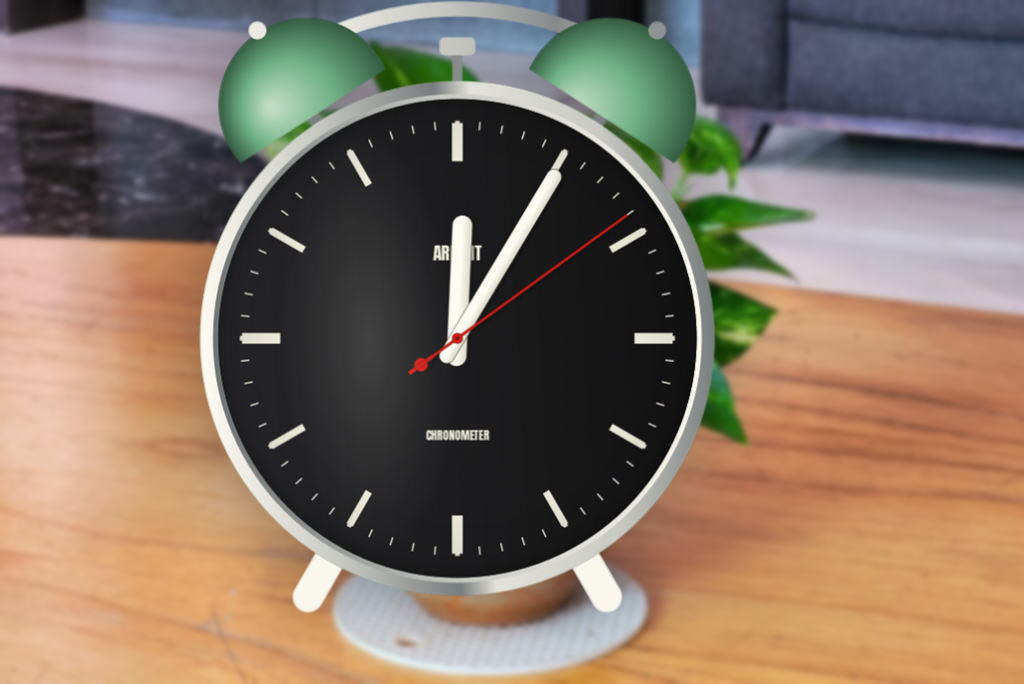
12:05:09
